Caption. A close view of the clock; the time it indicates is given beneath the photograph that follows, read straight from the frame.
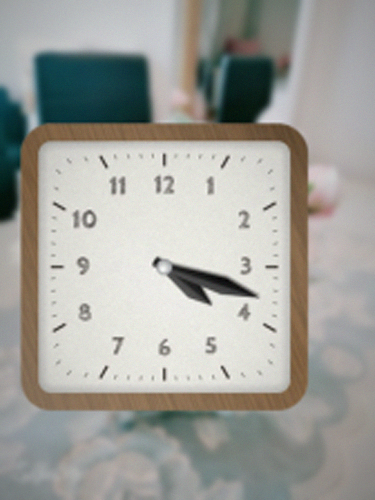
4:18
